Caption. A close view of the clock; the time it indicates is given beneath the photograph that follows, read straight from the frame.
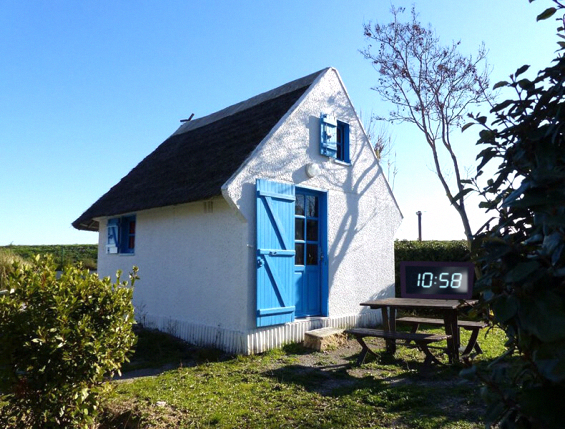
10:58
